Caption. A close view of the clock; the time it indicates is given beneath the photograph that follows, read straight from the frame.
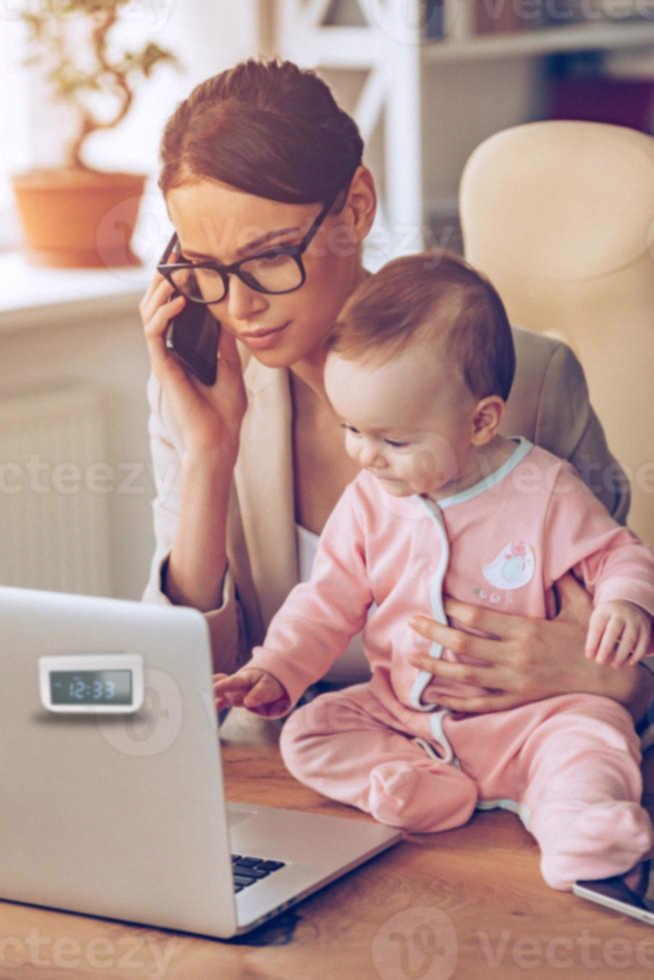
12:33
